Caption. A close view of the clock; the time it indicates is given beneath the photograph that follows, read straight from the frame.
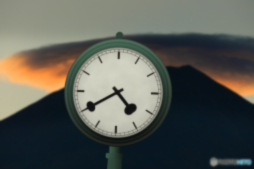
4:40
